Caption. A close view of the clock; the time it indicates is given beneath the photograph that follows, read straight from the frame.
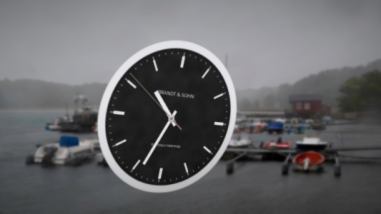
10:33:51
